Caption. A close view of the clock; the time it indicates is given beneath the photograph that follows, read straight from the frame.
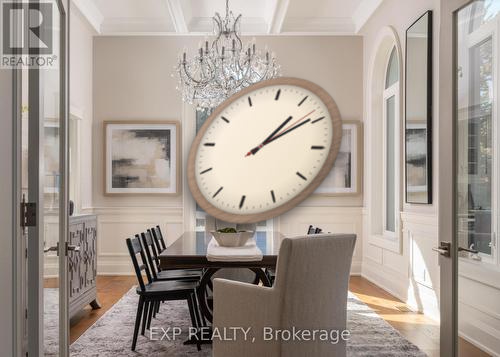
1:09:08
